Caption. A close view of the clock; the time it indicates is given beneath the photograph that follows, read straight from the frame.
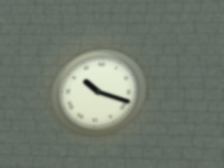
10:18
